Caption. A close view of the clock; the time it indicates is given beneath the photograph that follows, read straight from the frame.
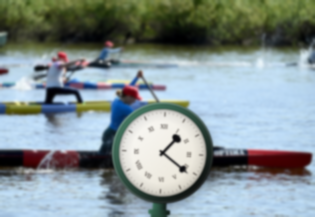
1:21
